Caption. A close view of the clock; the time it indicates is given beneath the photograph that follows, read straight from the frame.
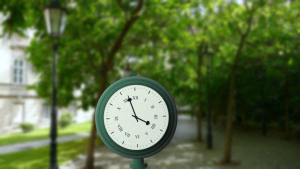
3:57
